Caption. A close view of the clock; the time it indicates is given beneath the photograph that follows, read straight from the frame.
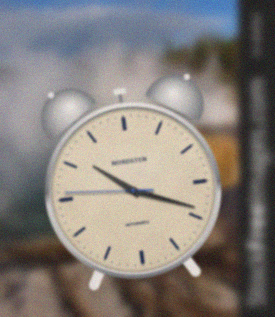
10:18:46
